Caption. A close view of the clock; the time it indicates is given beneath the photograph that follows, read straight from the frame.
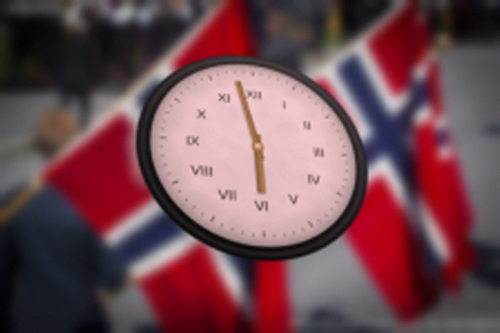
5:58
